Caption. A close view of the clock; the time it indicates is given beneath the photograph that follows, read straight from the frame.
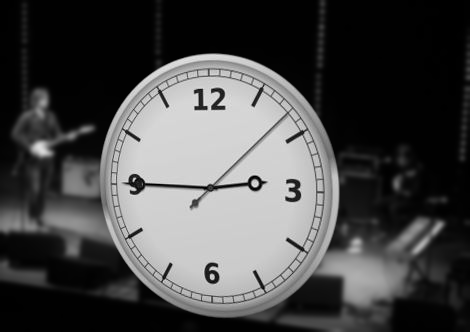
2:45:08
